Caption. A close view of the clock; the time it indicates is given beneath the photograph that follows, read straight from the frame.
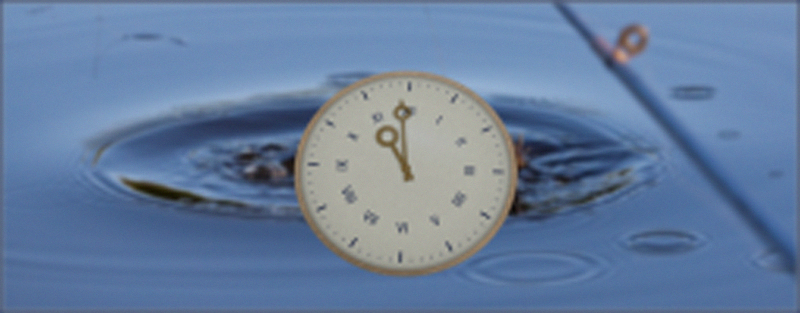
10:59
